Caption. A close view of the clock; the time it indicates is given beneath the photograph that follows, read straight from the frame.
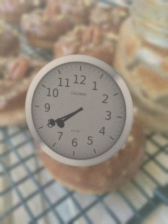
7:40
